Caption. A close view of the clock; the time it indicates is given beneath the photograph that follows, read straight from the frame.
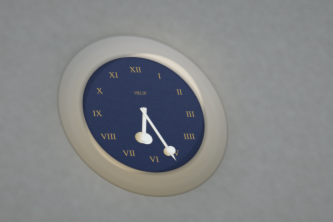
6:26
